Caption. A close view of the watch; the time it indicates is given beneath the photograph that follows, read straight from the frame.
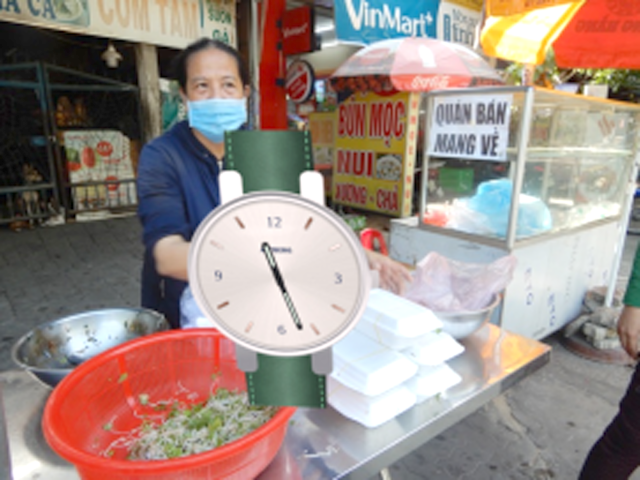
11:27
